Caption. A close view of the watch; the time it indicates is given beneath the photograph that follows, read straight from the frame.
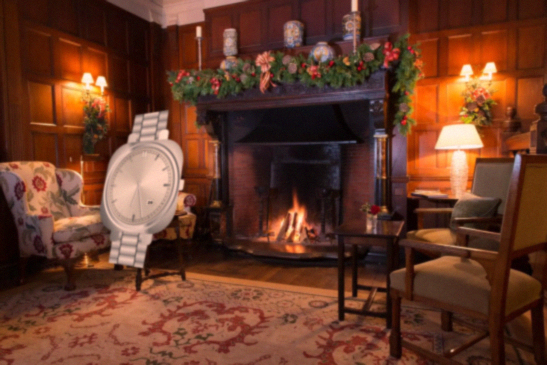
6:27
